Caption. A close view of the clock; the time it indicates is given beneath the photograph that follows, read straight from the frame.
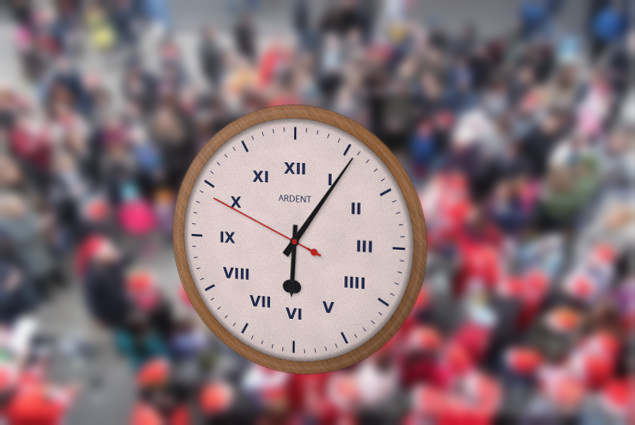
6:05:49
